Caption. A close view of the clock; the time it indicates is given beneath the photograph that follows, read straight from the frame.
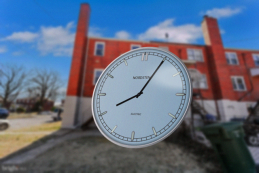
8:05
